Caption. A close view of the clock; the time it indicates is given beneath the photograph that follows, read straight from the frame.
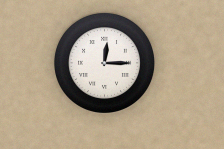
12:15
